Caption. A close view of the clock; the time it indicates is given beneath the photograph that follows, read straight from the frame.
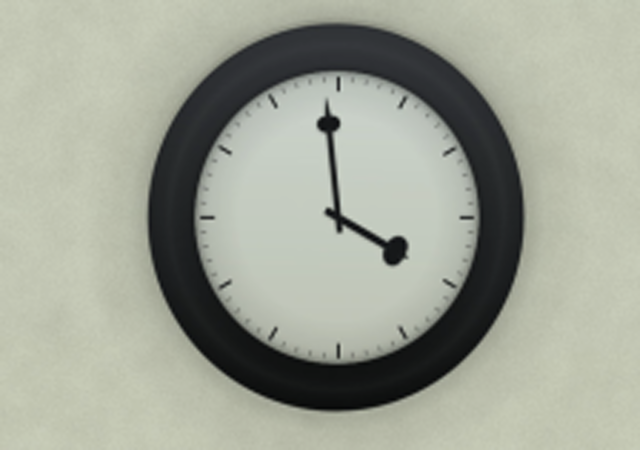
3:59
